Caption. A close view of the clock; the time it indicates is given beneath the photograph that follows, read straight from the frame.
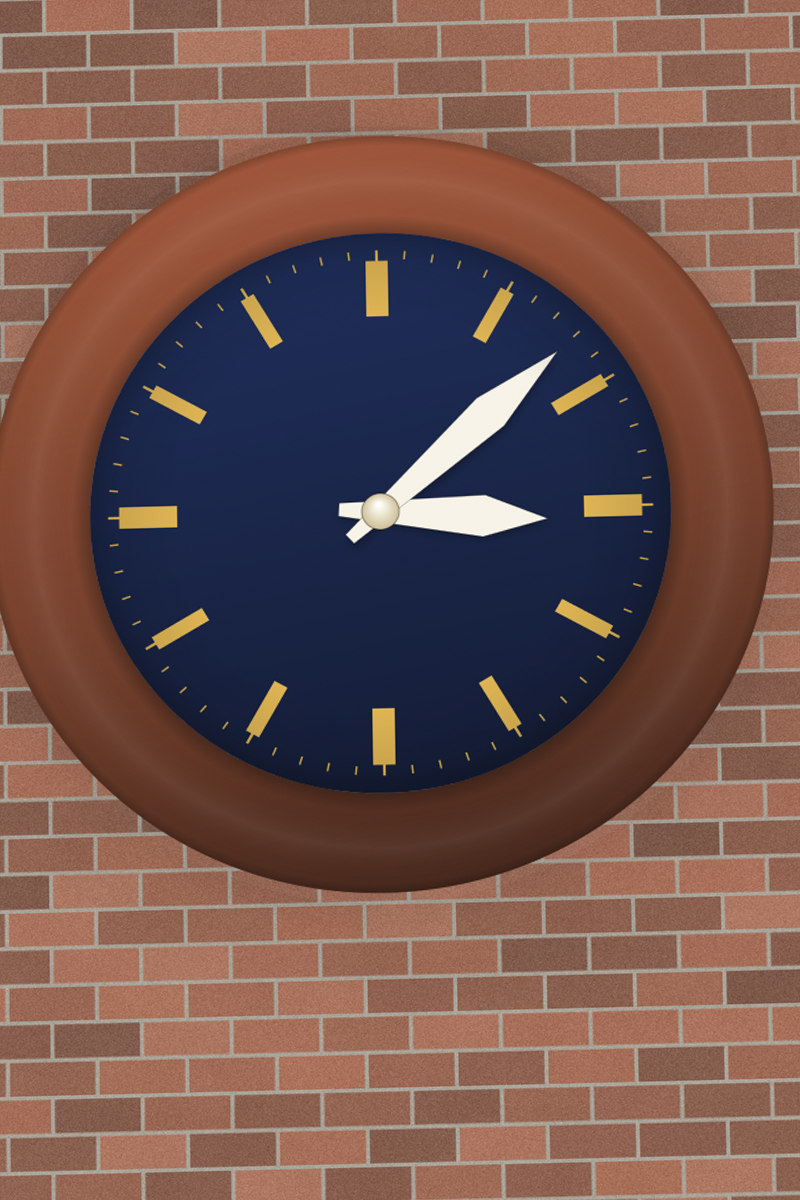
3:08
